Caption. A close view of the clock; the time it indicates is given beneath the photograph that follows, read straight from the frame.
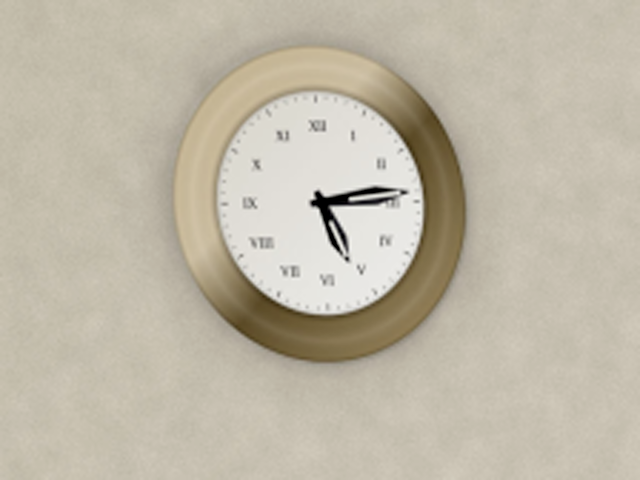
5:14
